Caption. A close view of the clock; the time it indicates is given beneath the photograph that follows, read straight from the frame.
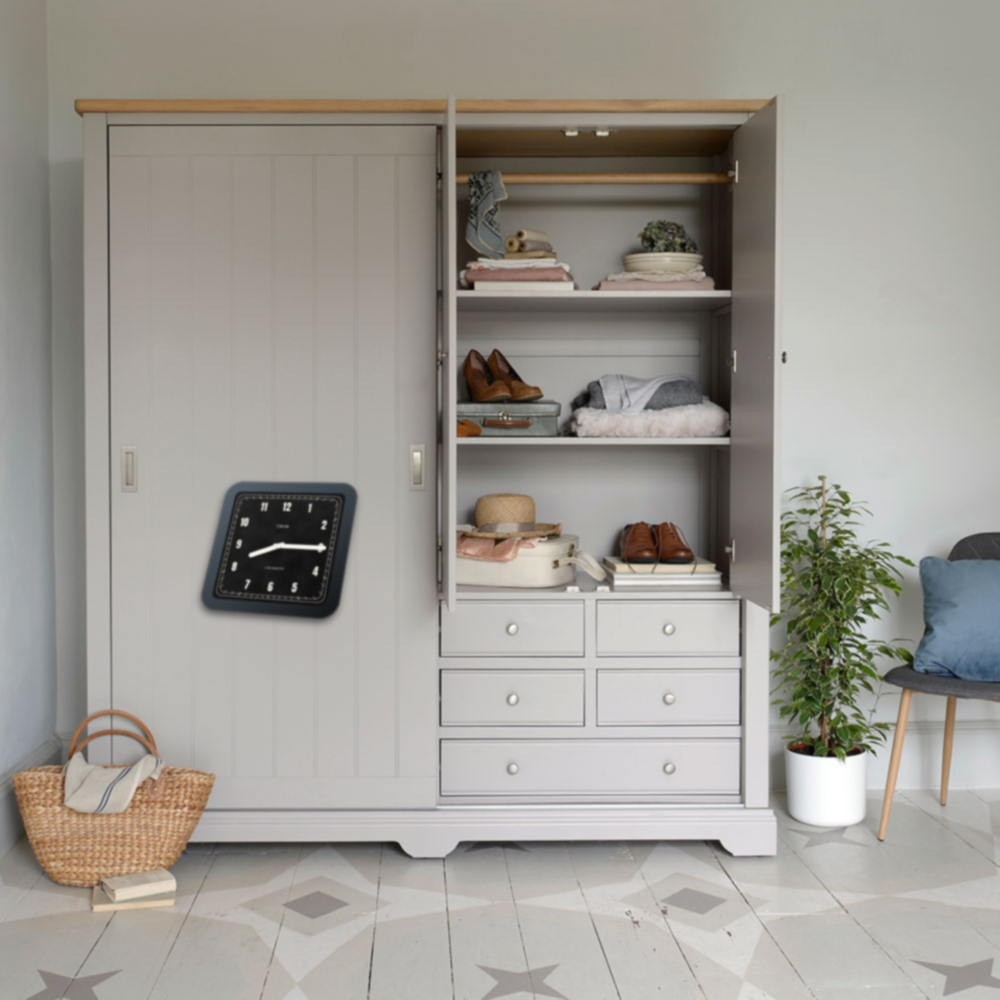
8:15
